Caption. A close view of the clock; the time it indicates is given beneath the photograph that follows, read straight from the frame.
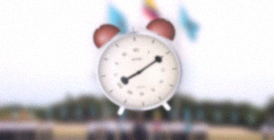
8:10
